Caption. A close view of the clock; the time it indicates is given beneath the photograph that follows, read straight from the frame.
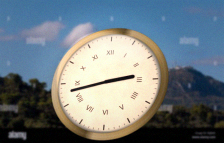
2:43
